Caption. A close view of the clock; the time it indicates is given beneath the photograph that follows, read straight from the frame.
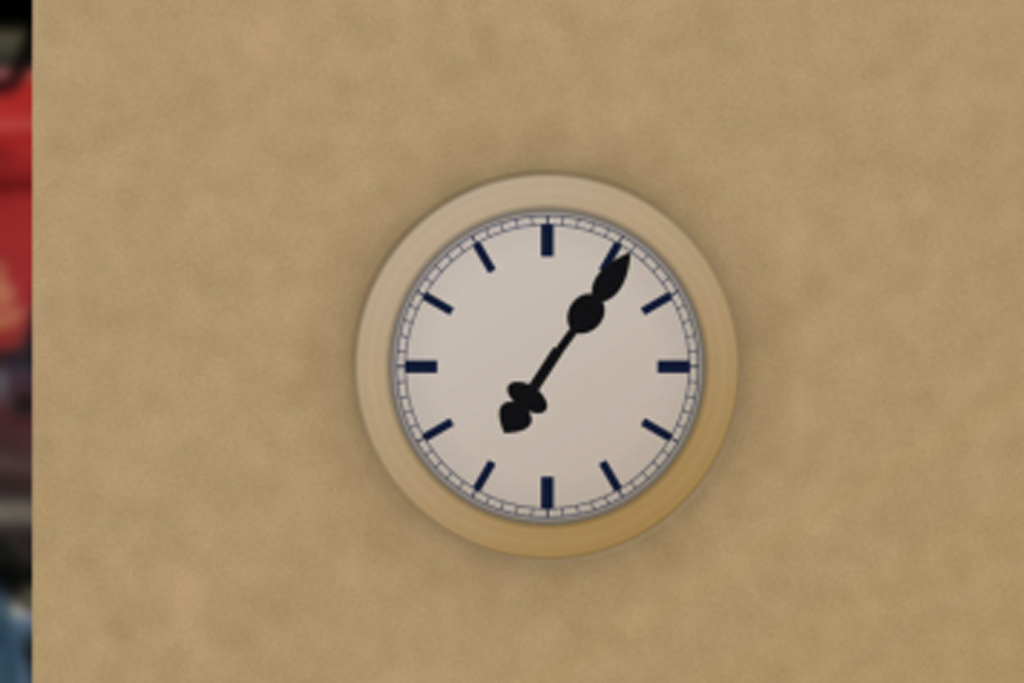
7:06
